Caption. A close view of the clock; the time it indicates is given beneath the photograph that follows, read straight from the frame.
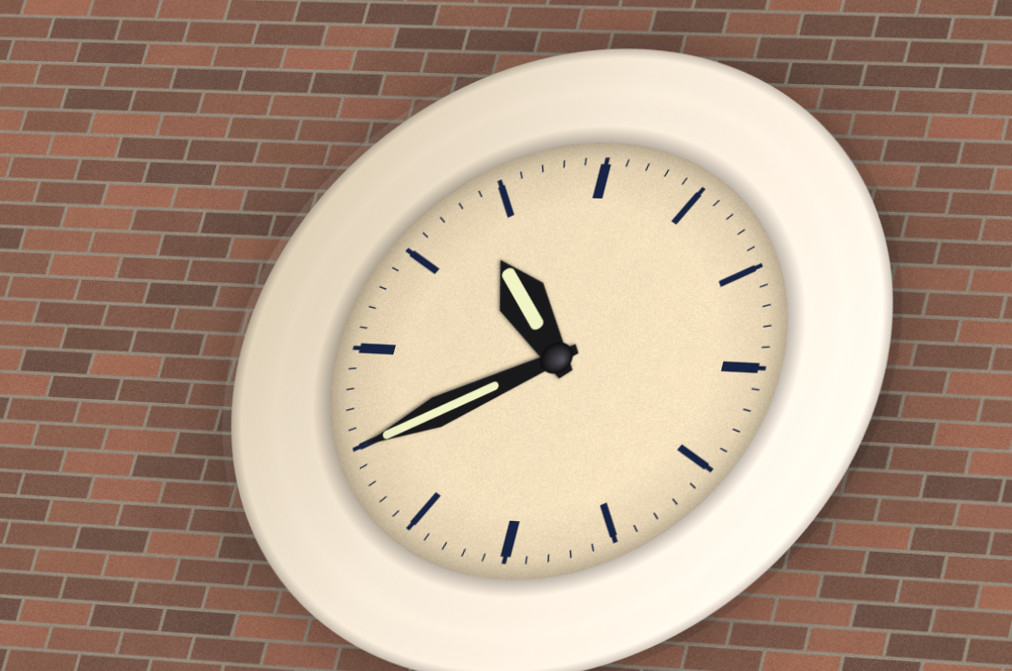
10:40
